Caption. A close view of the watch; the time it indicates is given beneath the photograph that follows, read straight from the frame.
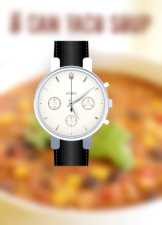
5:09
